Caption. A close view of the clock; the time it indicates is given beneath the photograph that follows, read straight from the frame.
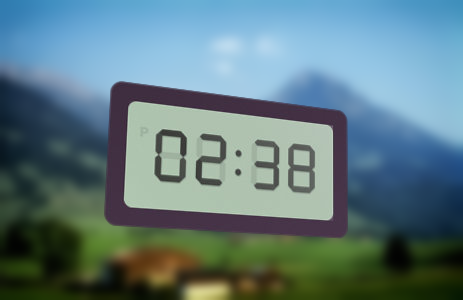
2:38
